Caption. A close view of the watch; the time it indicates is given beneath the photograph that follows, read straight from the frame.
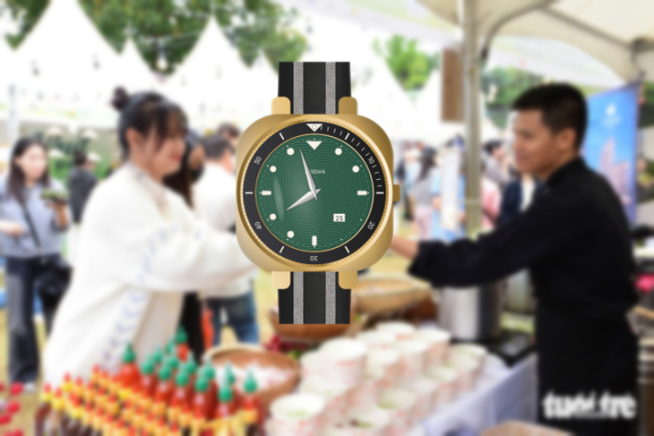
7:57
